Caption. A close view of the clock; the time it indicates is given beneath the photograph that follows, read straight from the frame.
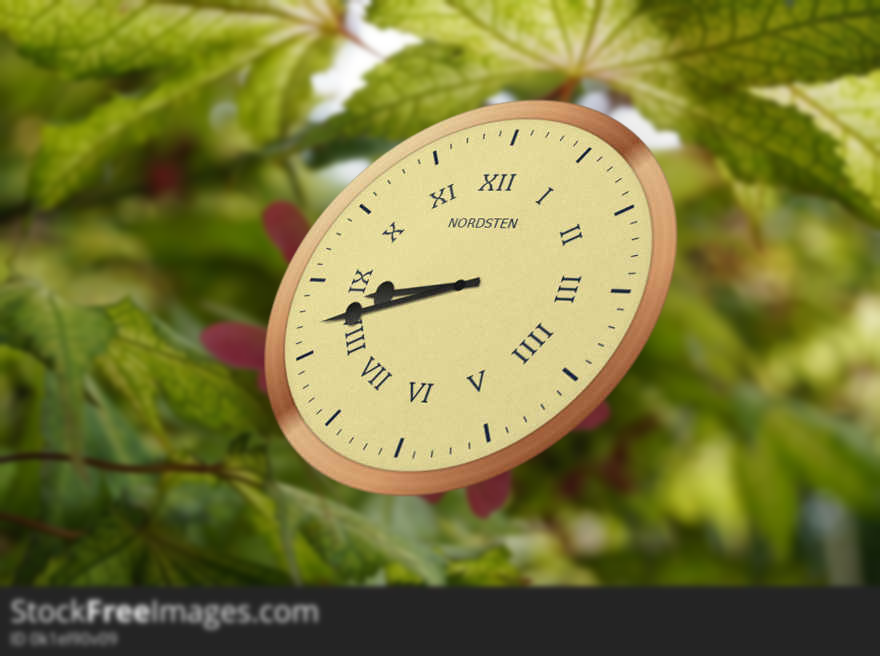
8:42
